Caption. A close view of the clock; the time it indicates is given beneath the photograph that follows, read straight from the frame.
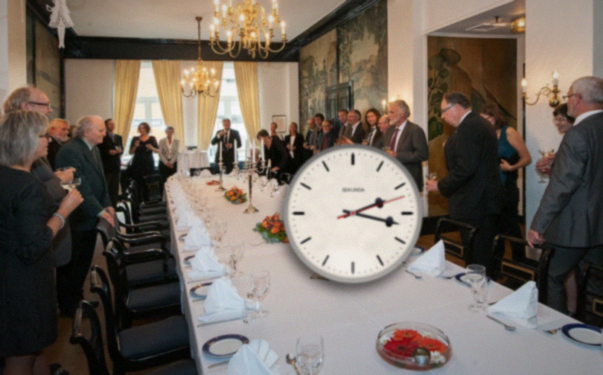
2:17:12
